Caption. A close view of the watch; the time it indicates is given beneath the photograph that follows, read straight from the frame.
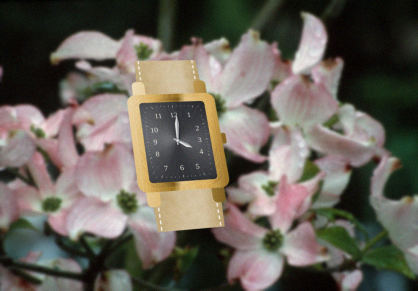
4:01
